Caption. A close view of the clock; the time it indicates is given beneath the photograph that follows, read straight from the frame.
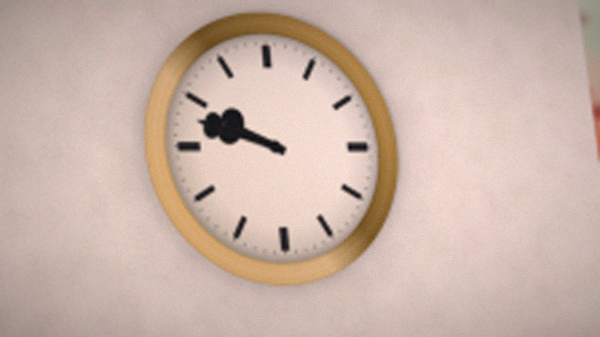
9:48
